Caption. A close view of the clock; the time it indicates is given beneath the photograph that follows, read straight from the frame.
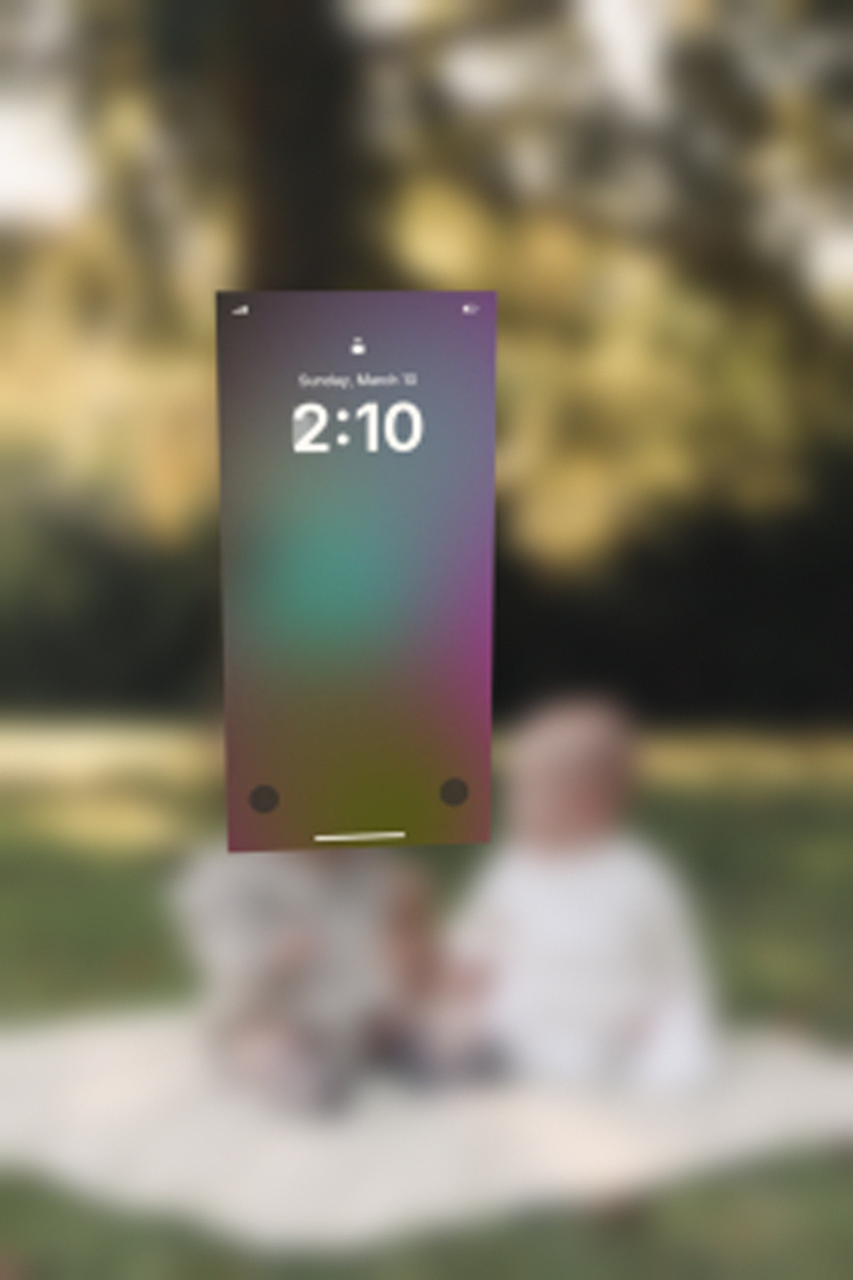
2:10
